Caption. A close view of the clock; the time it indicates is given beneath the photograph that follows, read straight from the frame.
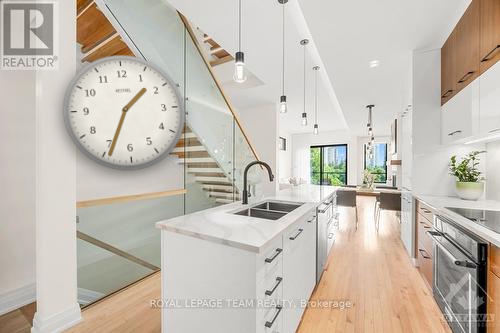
1:34
